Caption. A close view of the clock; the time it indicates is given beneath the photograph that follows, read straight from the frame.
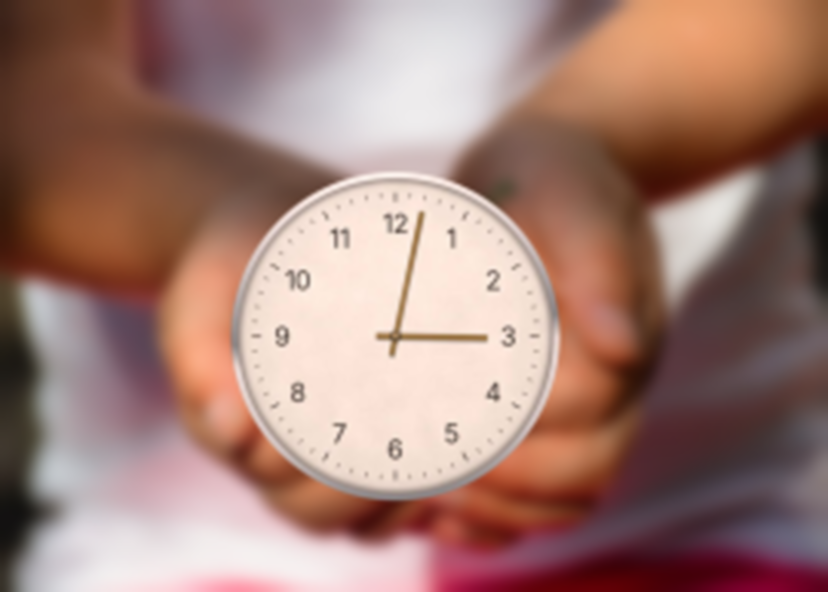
3:02
